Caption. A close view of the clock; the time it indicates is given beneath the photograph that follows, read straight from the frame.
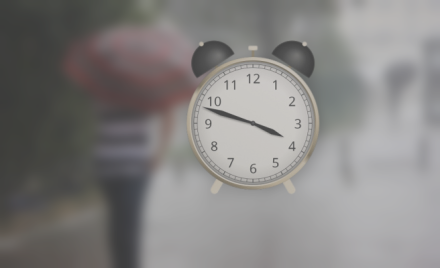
3:48
